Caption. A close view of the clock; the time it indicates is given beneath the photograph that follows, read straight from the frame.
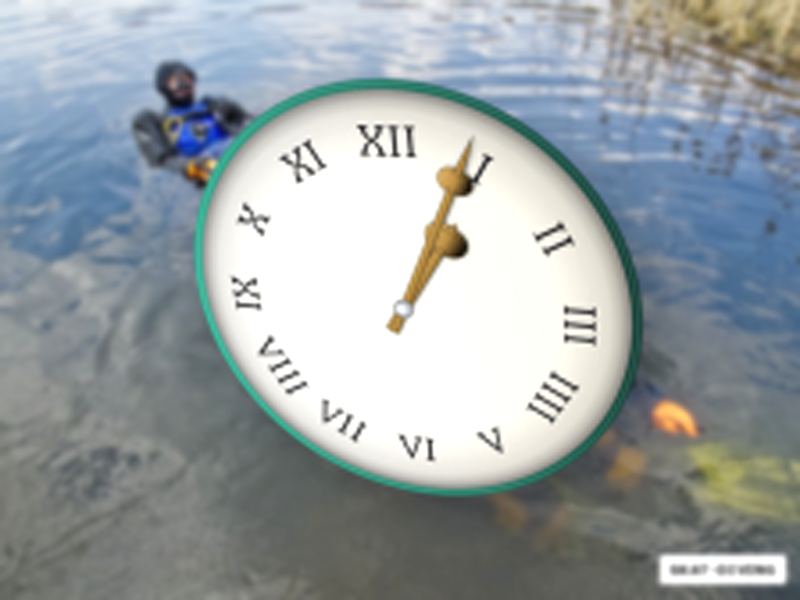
1:04
